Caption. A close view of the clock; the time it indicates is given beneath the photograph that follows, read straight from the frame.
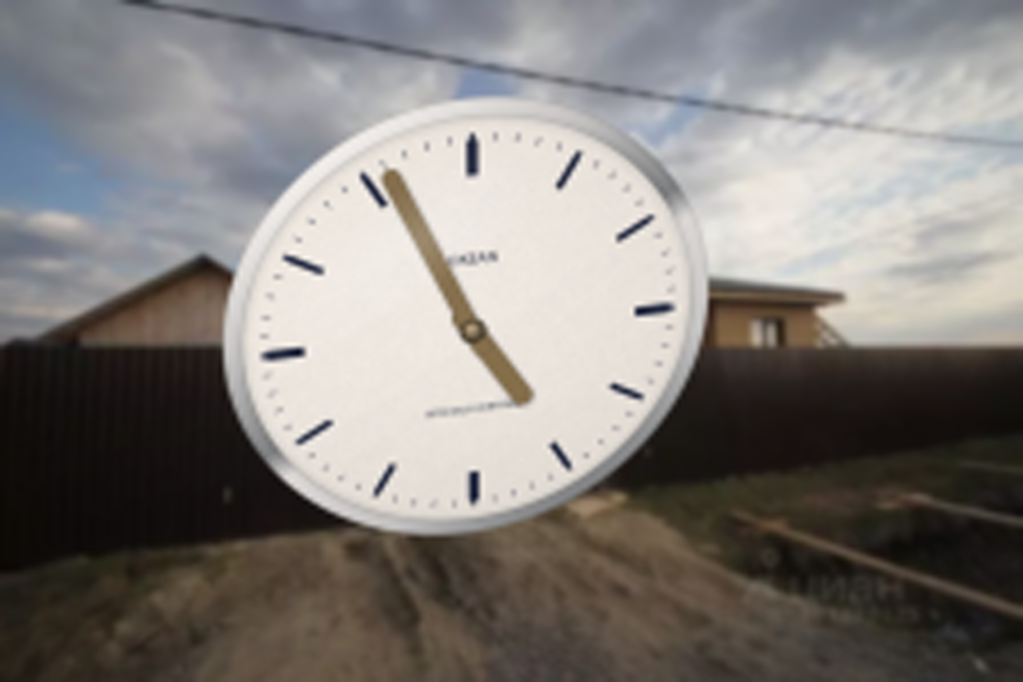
4:56
